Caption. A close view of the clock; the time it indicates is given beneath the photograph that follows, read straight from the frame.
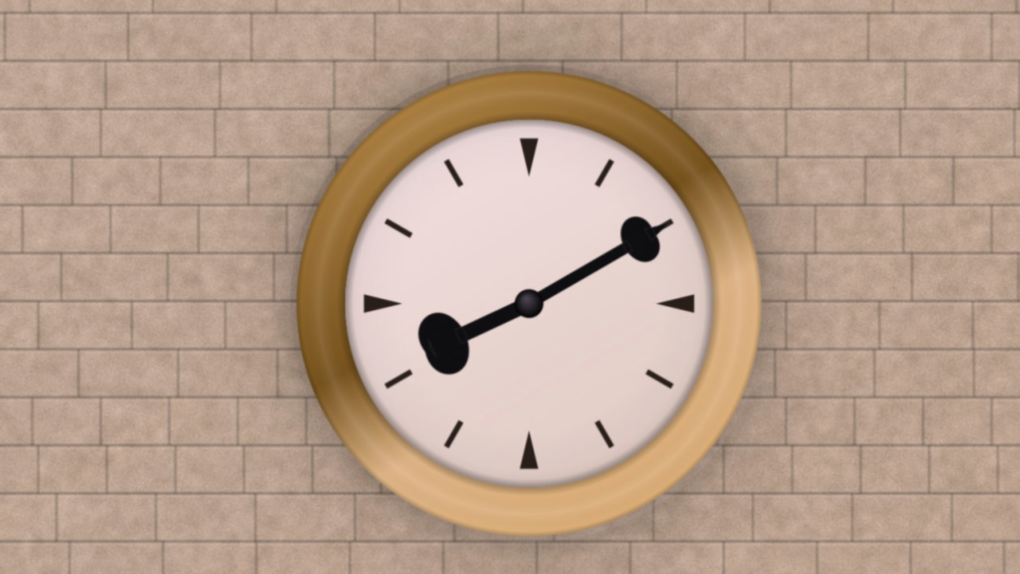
8:10
